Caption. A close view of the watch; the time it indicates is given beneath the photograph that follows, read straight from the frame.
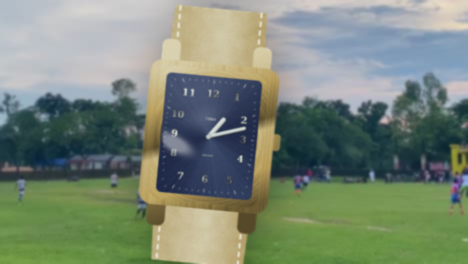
1:12
